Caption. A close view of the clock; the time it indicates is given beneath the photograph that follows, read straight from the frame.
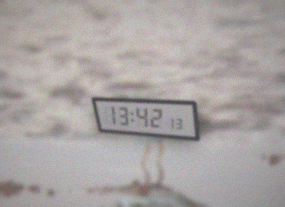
13:42
